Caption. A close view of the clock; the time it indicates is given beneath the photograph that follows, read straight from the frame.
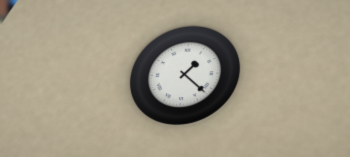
1:22
